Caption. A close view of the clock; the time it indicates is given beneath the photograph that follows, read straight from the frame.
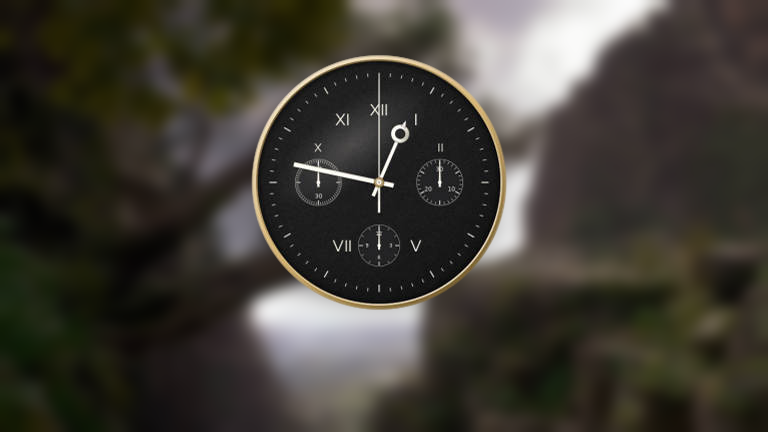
12:47
